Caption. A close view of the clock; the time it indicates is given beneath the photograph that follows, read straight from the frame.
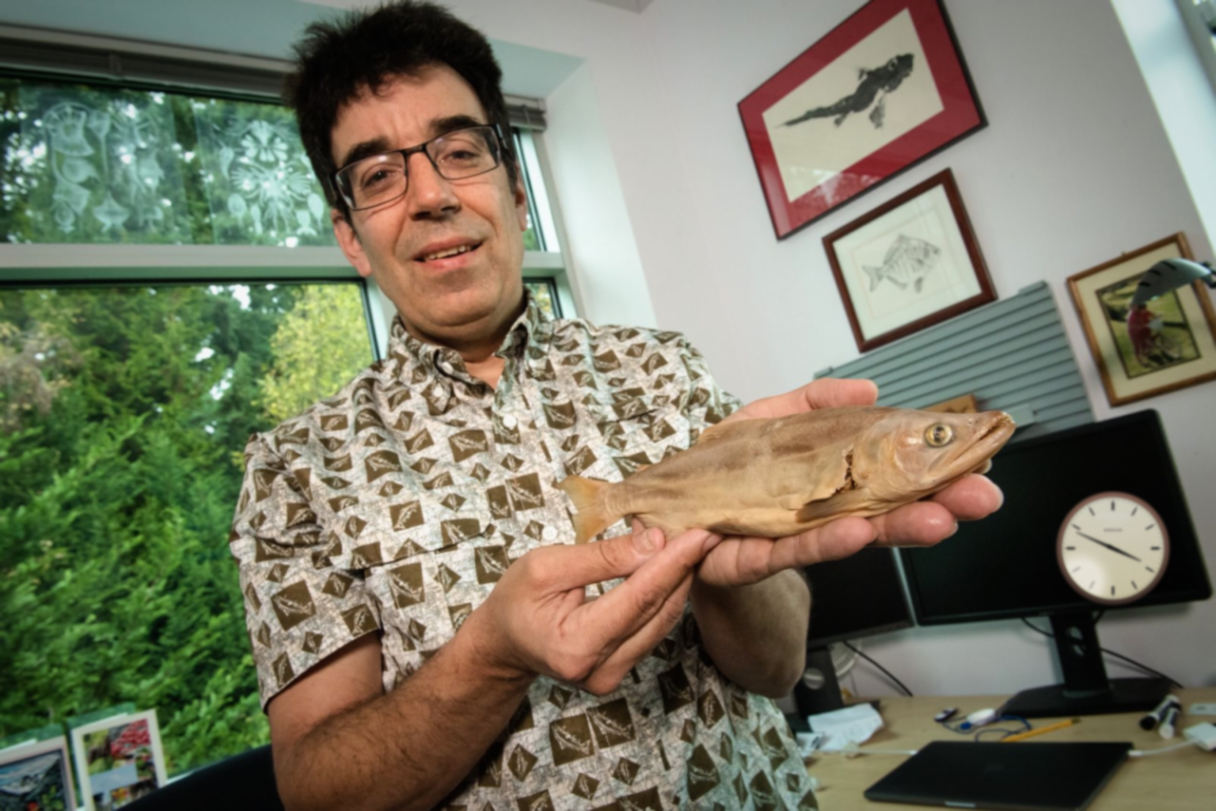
3:49
